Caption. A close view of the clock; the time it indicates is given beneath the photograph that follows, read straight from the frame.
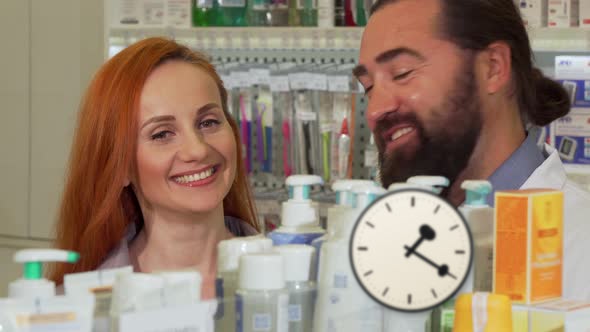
1:20
